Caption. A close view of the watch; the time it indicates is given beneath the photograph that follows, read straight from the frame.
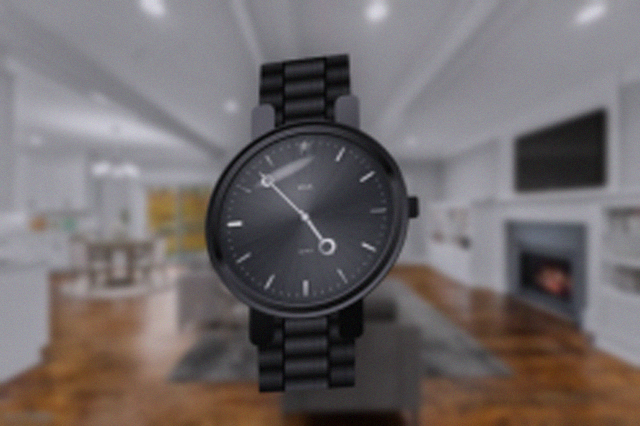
4:53
